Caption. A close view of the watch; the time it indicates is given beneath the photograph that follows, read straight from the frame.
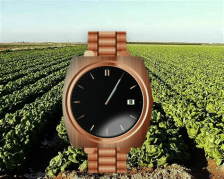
1:05
